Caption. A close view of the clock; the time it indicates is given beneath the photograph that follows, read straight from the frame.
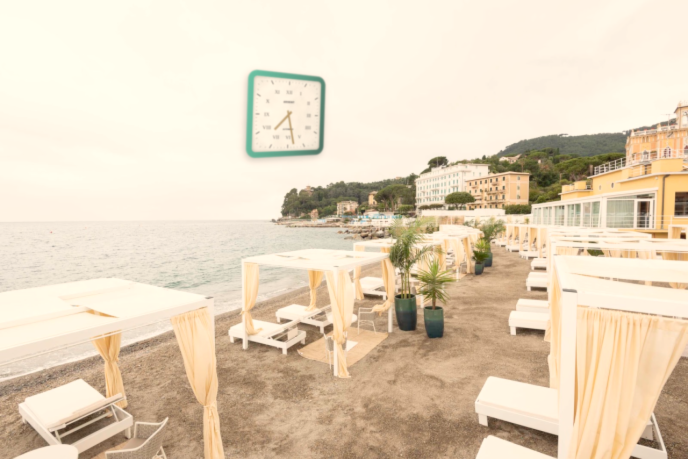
7:28
